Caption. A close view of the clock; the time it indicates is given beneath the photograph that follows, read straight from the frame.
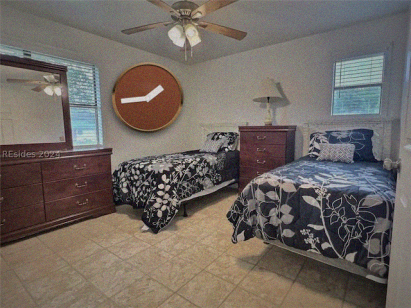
1:44
